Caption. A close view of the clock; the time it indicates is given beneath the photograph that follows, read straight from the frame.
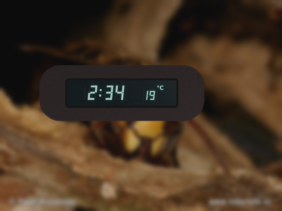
2:34
